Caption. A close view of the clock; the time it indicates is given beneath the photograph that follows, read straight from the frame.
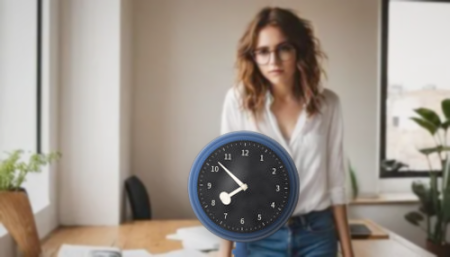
7:52
